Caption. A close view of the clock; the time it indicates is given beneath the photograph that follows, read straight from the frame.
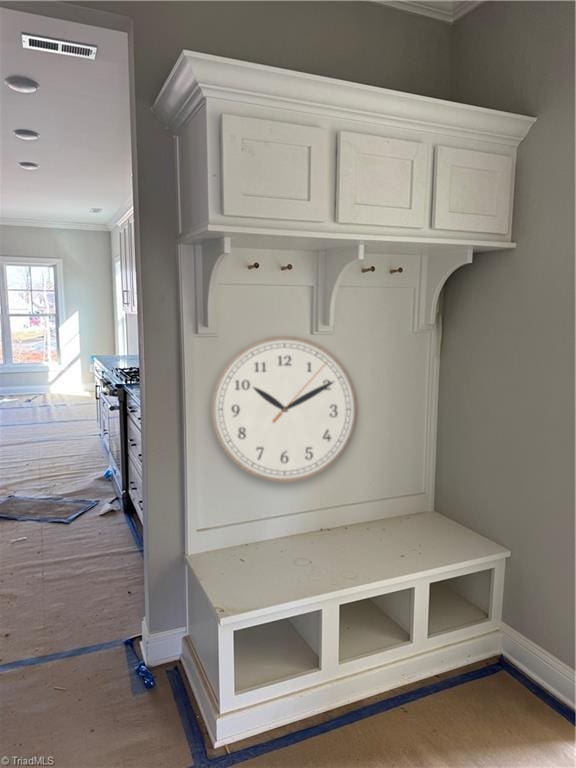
10:10:07
